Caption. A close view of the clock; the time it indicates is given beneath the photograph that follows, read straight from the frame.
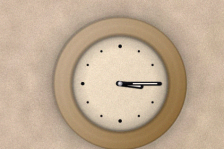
3:15
